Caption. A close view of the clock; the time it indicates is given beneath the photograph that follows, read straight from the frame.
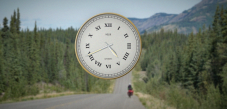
4:41
